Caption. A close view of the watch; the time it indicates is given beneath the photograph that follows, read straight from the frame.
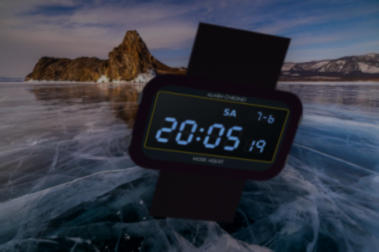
20:05:19
